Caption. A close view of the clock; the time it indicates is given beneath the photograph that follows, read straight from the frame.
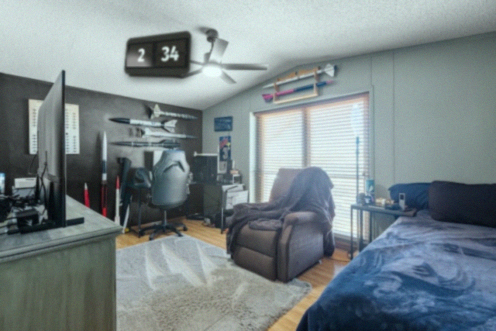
2:34
